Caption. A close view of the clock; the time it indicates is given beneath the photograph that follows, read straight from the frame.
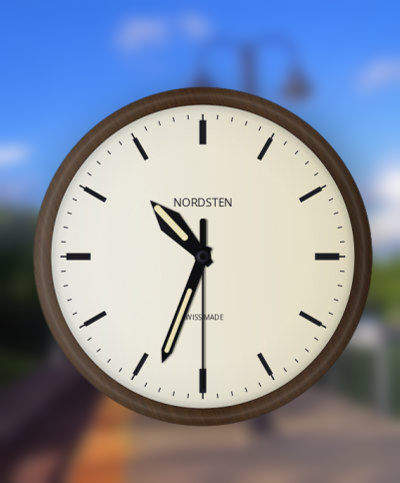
10:33:30
